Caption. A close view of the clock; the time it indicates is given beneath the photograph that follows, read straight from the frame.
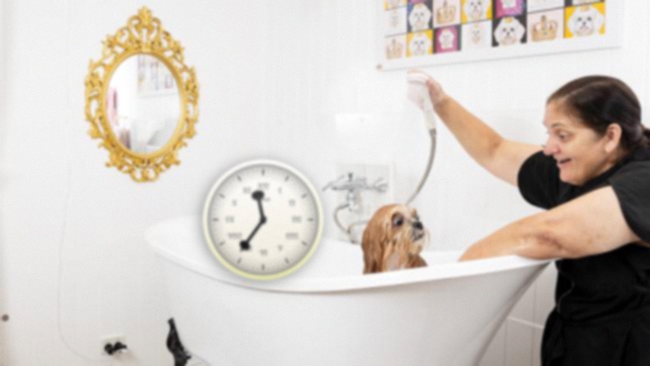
11:36
